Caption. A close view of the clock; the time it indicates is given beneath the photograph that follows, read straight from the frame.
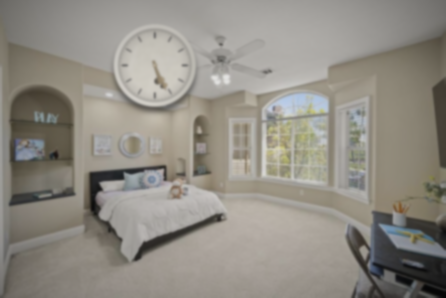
5:26
